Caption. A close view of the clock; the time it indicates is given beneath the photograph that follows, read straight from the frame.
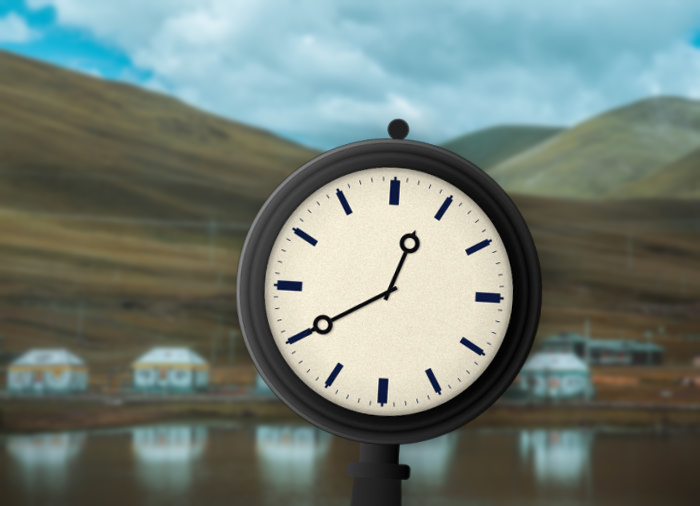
12:40
